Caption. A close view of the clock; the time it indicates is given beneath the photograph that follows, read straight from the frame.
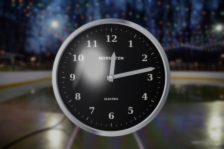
12:13
